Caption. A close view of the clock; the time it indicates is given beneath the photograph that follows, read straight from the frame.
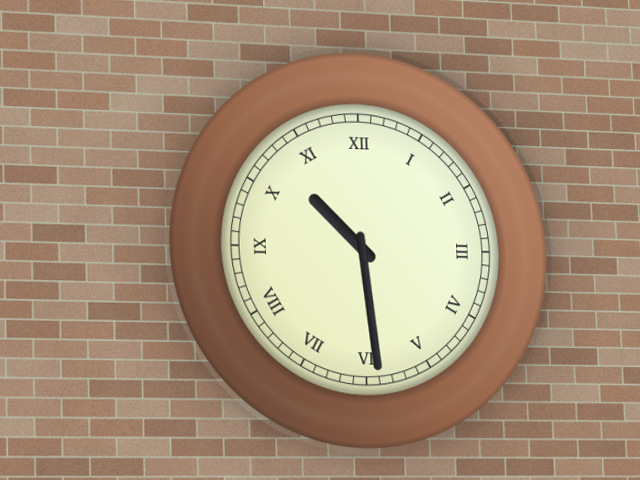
10:29
